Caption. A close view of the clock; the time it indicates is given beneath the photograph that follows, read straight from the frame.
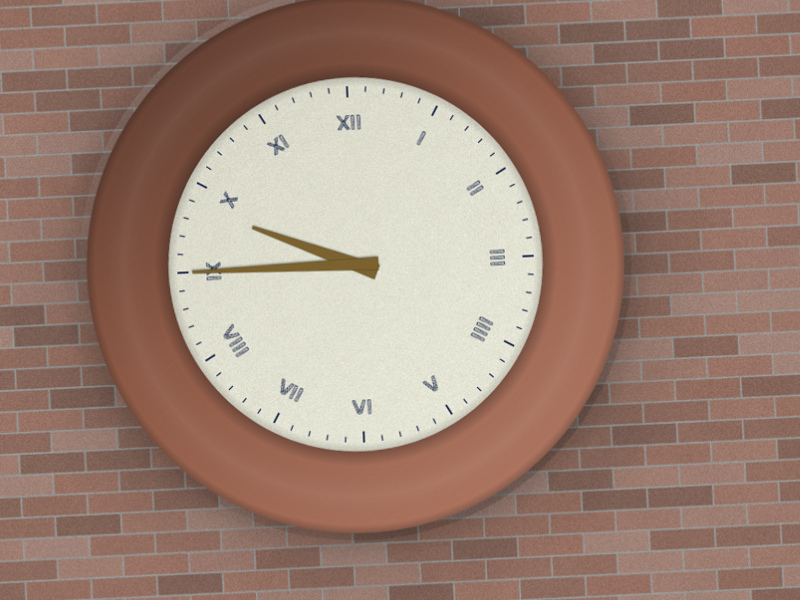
9:45
